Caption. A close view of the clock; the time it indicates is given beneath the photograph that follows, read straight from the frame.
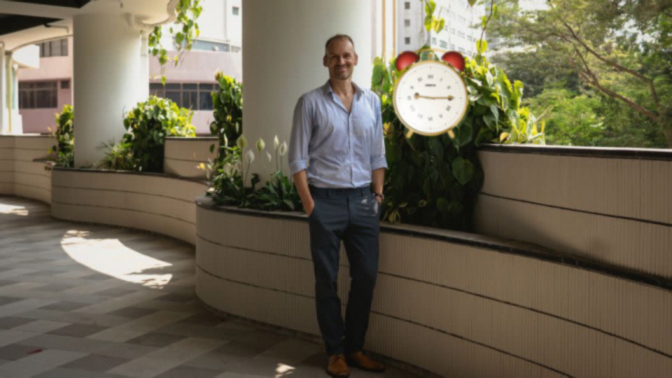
9:15
